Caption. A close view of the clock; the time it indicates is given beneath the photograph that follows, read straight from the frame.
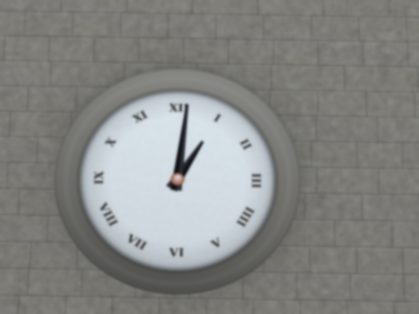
1:01
